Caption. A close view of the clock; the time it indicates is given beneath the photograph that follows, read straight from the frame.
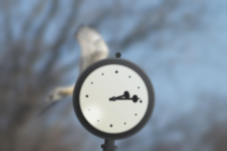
2:14
